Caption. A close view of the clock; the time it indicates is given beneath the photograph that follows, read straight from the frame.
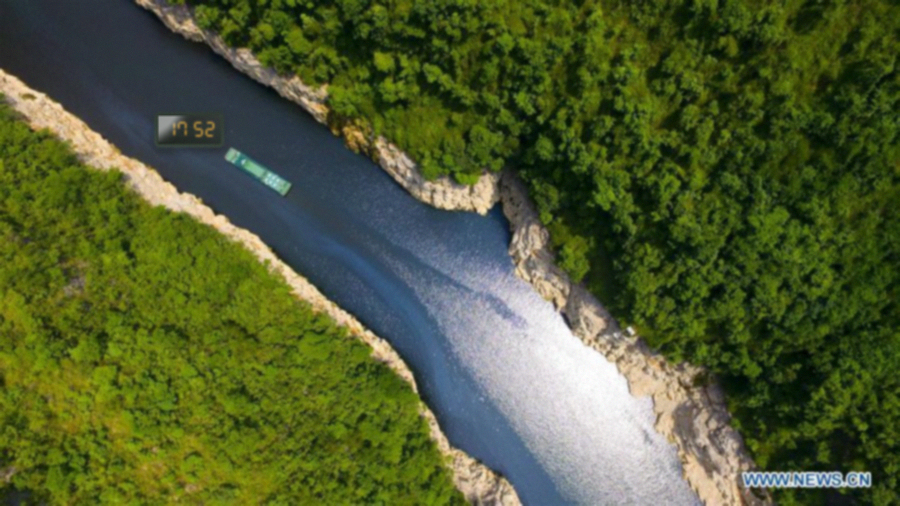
17:52
